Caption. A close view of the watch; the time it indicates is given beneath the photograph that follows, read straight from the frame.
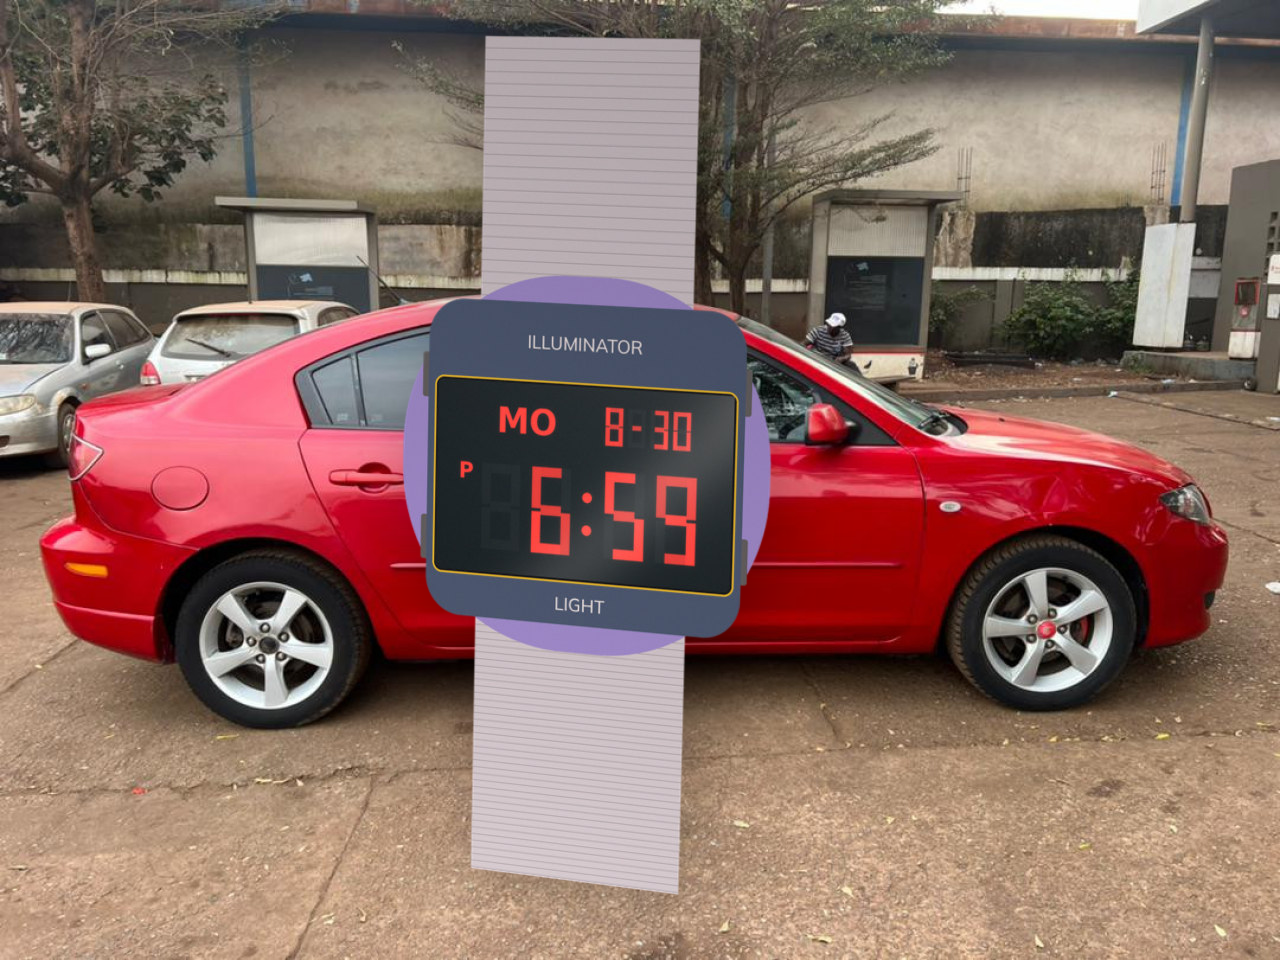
6:59
